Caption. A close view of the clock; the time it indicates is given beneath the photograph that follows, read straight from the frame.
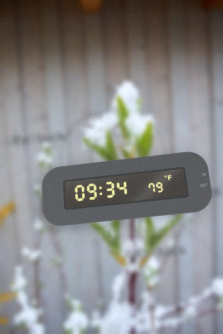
9:34
